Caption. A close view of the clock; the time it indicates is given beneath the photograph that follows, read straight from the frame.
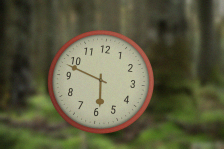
5:48
